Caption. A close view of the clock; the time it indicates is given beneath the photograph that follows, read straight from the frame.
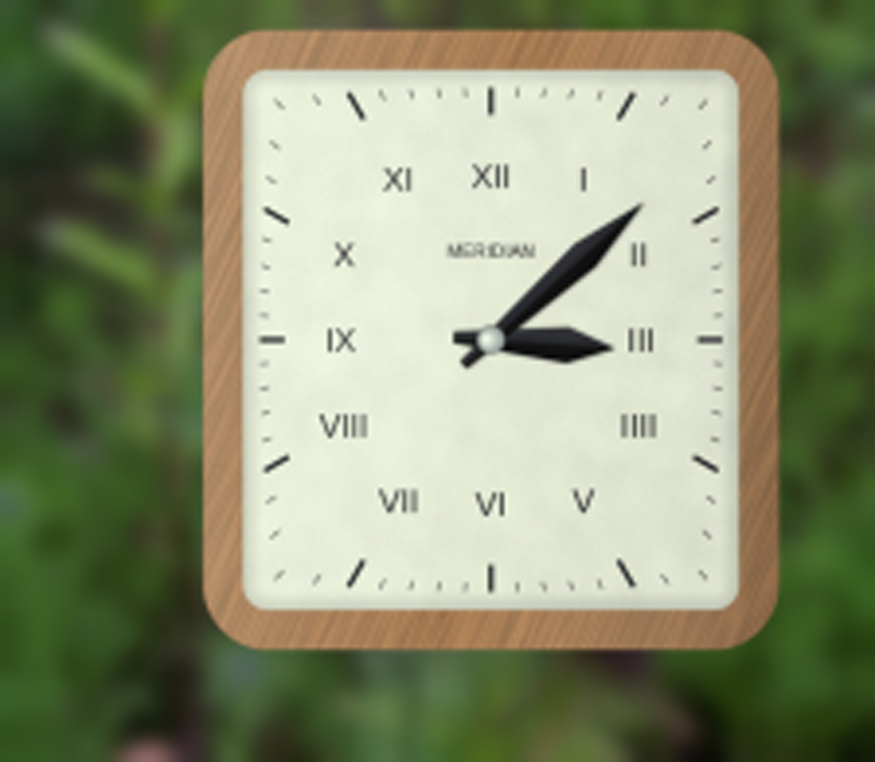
3:08
